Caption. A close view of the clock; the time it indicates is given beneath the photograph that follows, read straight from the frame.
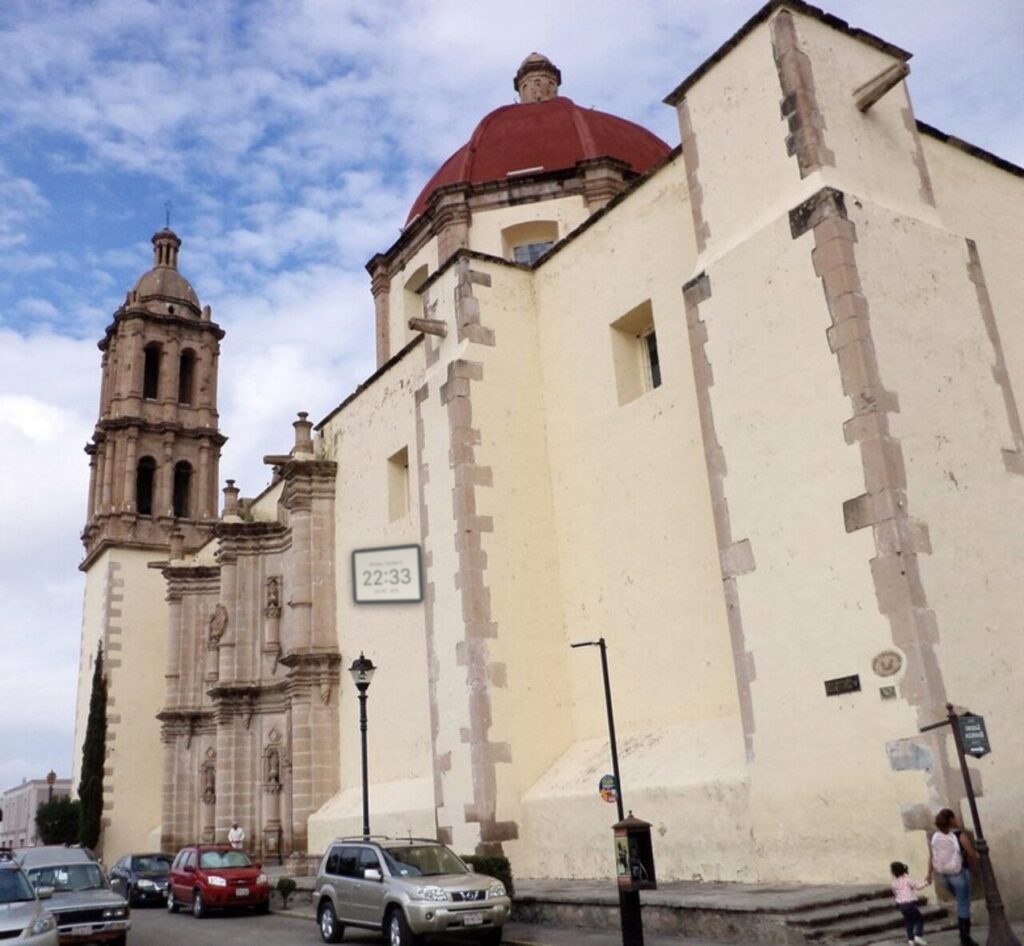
22:33
